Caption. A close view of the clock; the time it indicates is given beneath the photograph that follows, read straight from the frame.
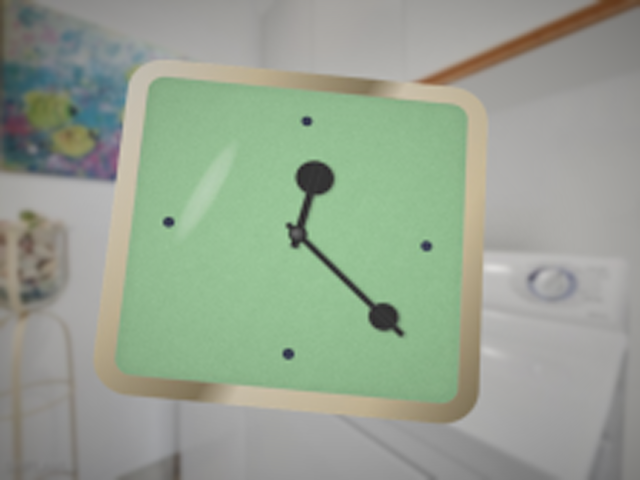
12:22
